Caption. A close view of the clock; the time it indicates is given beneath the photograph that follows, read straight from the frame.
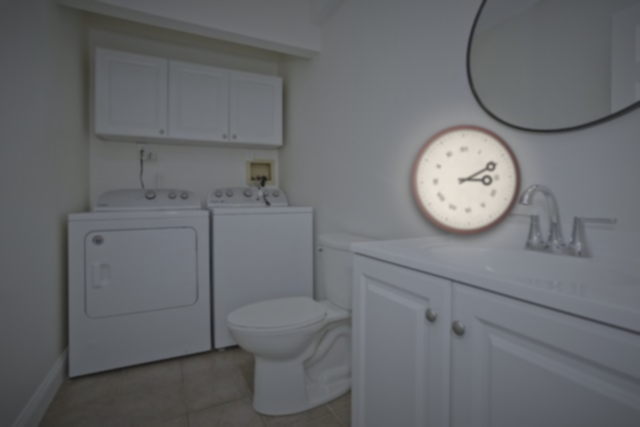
3:11
